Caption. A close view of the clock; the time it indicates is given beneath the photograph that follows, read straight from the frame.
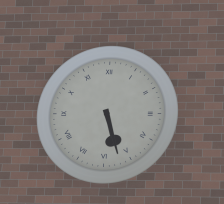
5:27
